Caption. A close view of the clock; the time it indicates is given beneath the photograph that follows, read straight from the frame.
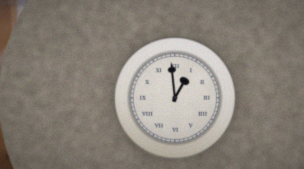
12:59
